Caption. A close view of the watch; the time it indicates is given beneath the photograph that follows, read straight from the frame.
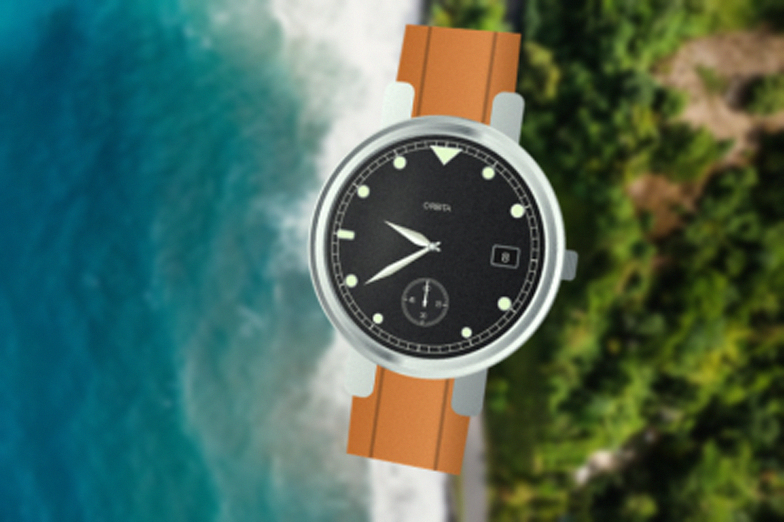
9:39
